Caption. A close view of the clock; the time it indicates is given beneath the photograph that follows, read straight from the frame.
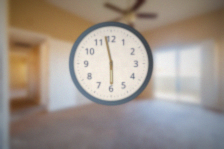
5:58
